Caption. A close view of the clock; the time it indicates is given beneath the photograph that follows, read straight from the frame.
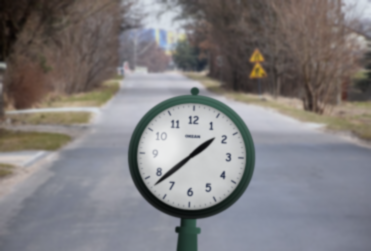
1:38
